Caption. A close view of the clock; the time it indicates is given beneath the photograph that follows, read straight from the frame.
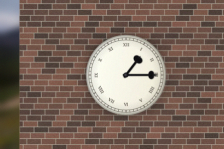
1:15
